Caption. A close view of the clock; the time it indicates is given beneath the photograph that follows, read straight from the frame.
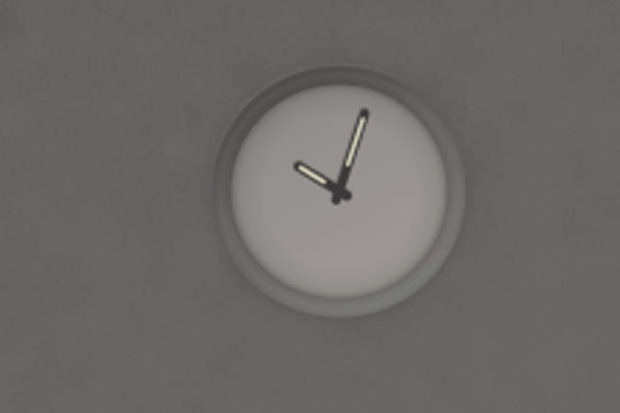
10:03
